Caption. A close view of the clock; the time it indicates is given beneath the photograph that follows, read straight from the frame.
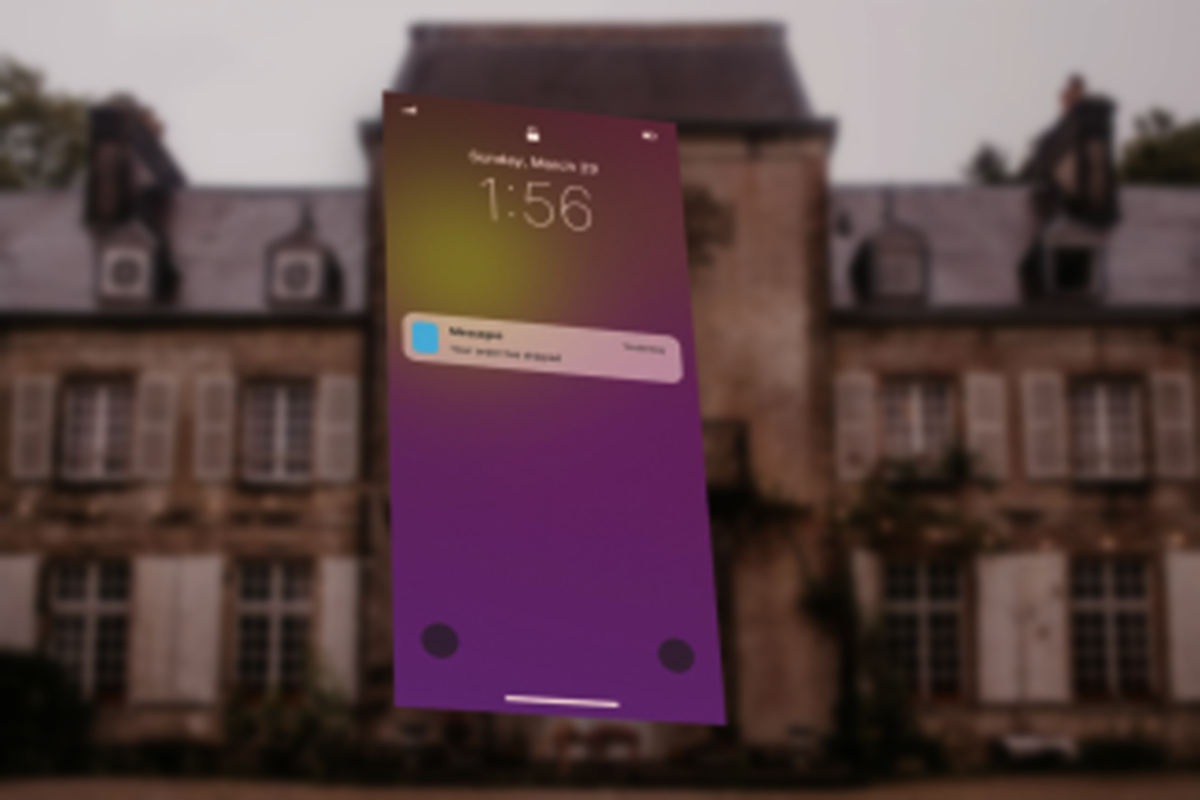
1:56
